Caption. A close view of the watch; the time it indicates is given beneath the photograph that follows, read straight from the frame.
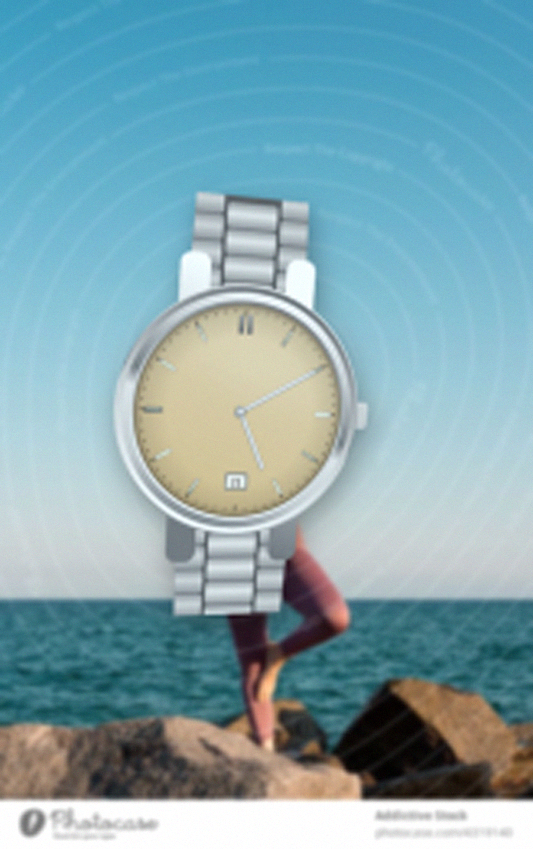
5:10
